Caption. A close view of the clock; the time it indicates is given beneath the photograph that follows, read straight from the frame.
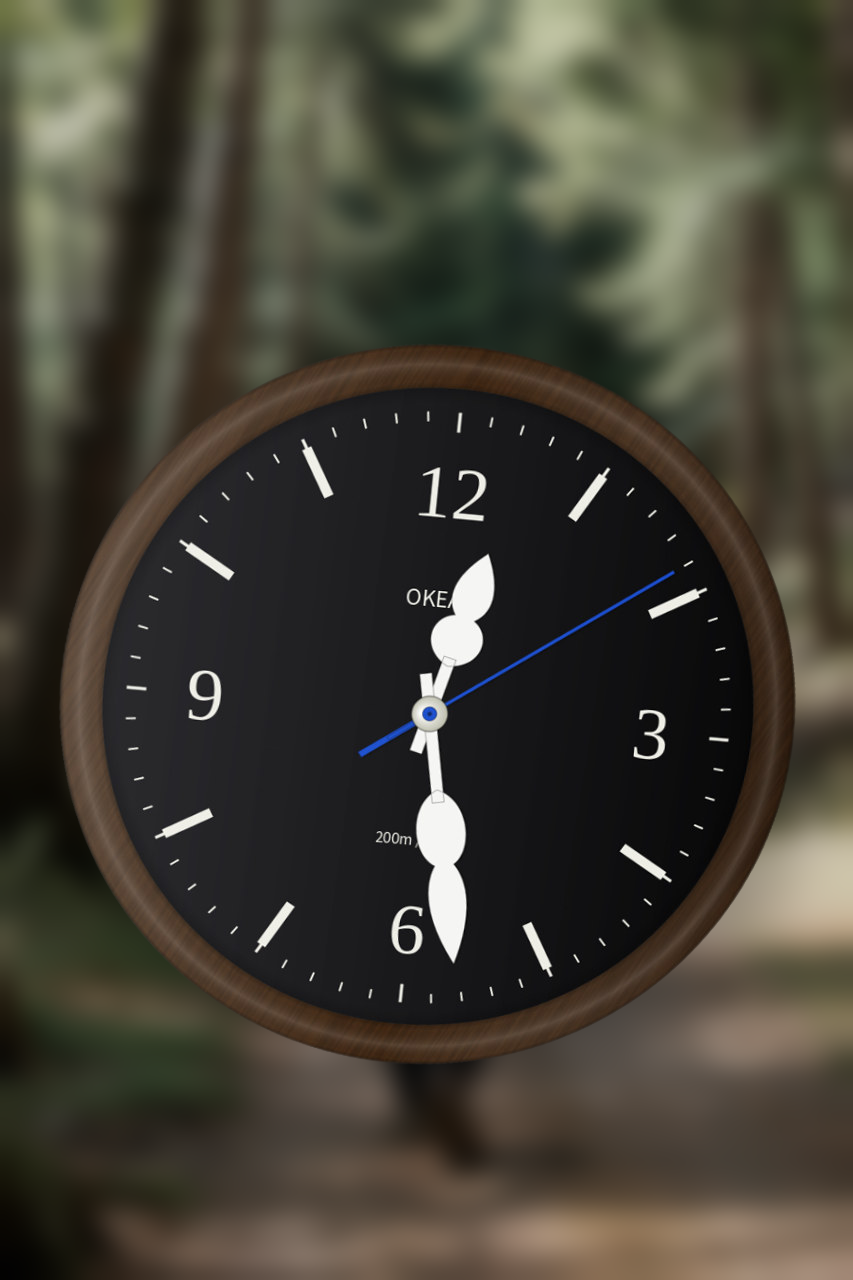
12:28:09
